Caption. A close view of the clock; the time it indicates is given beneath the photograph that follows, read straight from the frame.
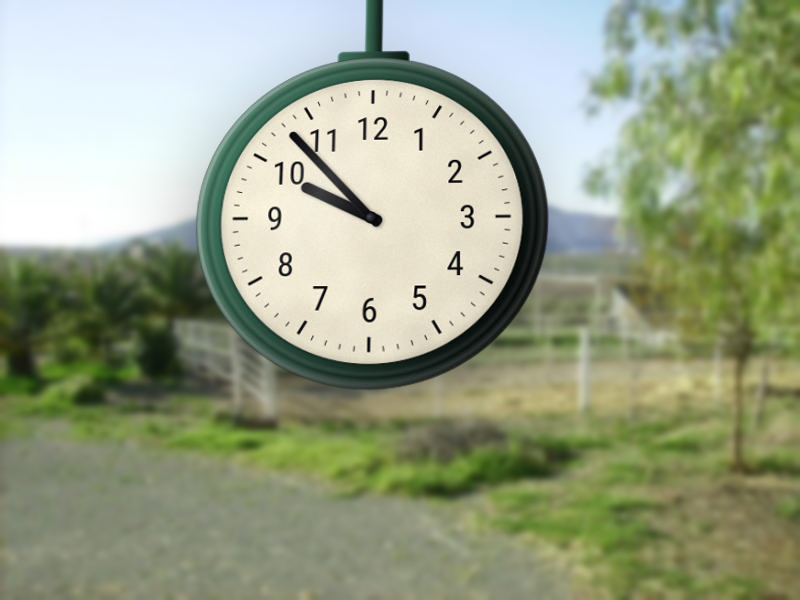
9:53
